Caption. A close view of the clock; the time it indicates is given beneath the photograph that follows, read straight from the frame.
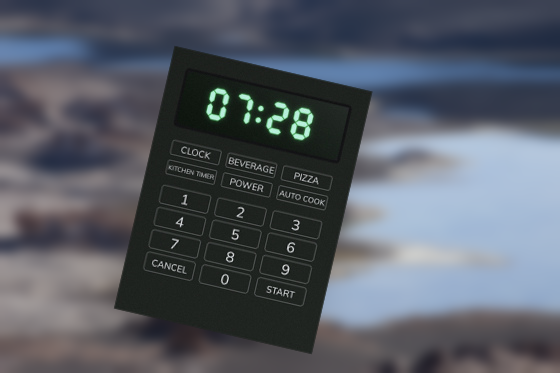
7:28
